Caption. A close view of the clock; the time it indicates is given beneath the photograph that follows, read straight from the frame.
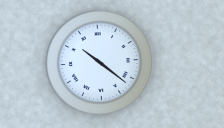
10:22
